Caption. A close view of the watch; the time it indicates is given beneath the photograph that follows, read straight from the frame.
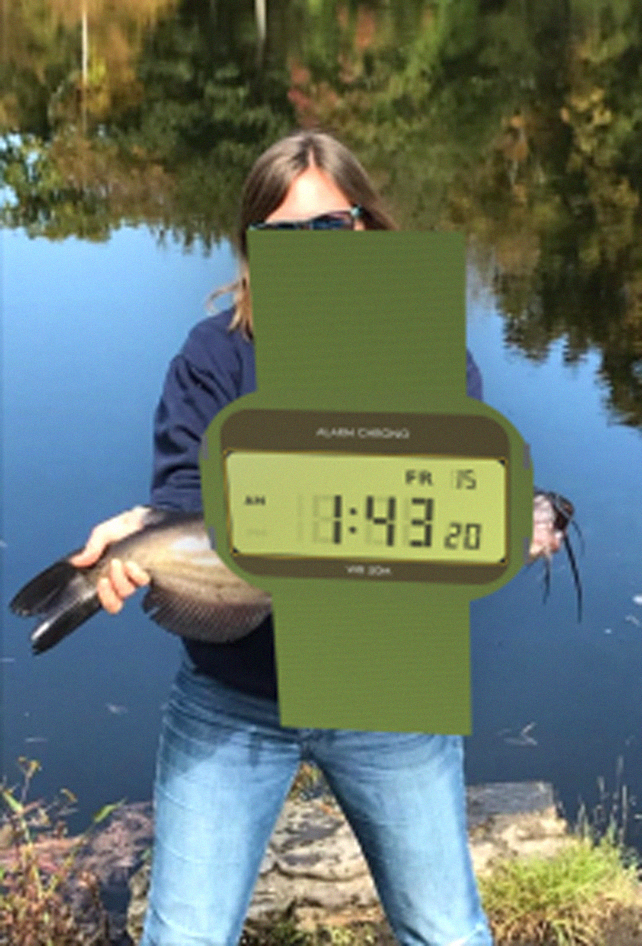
1:43:20
